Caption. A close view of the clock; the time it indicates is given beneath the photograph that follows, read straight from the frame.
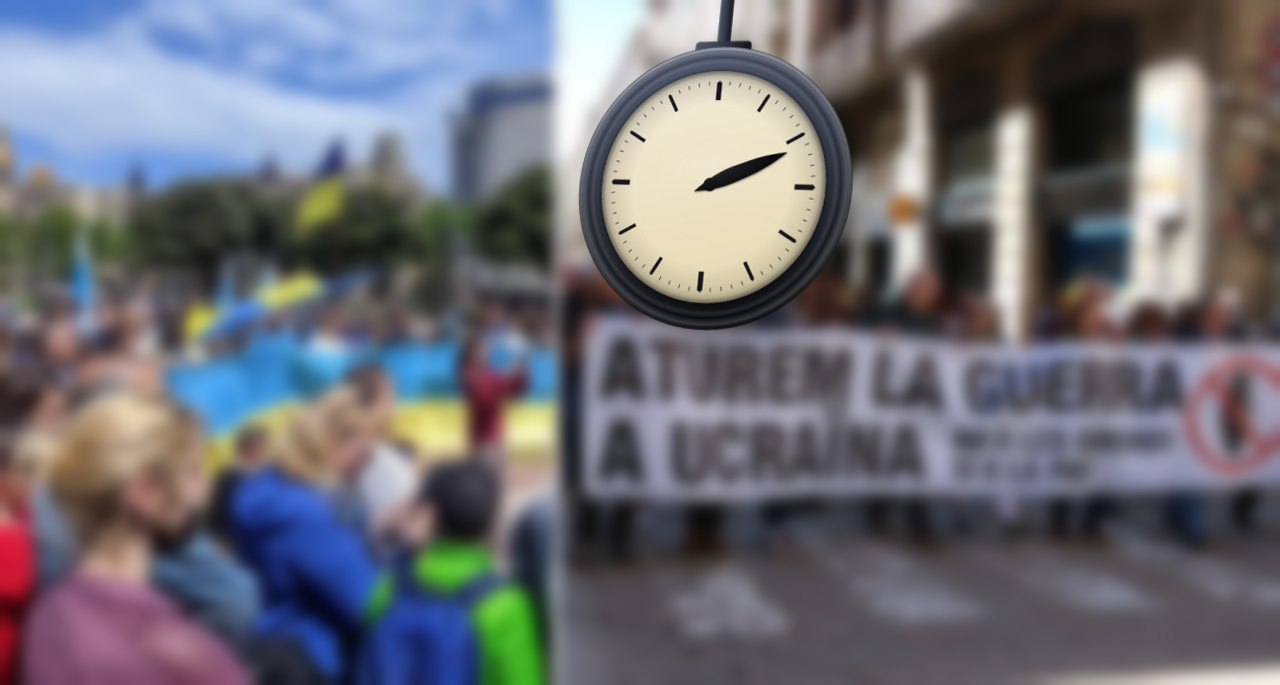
2:11
